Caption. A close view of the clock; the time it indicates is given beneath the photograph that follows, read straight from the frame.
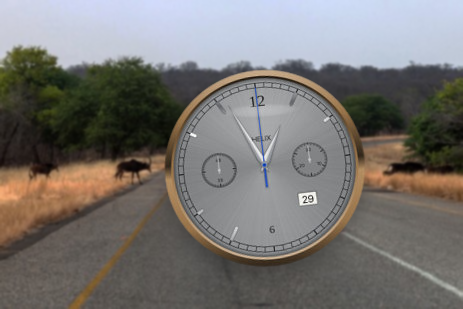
12:56
